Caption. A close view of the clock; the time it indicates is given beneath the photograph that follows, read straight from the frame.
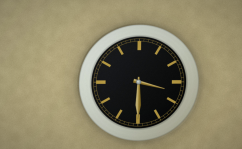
3:30
